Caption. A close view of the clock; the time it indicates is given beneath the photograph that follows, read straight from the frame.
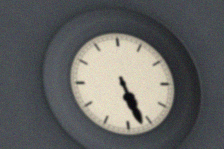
5:27
